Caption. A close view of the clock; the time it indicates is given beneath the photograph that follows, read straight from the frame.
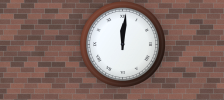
12:01
